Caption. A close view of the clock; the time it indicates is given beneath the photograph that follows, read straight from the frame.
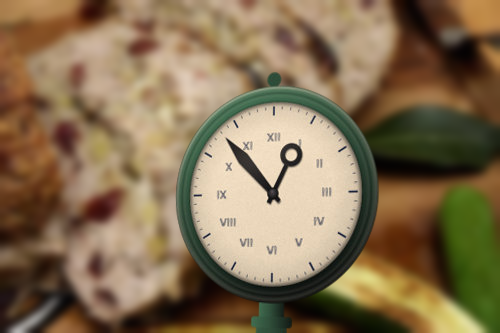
12:53
